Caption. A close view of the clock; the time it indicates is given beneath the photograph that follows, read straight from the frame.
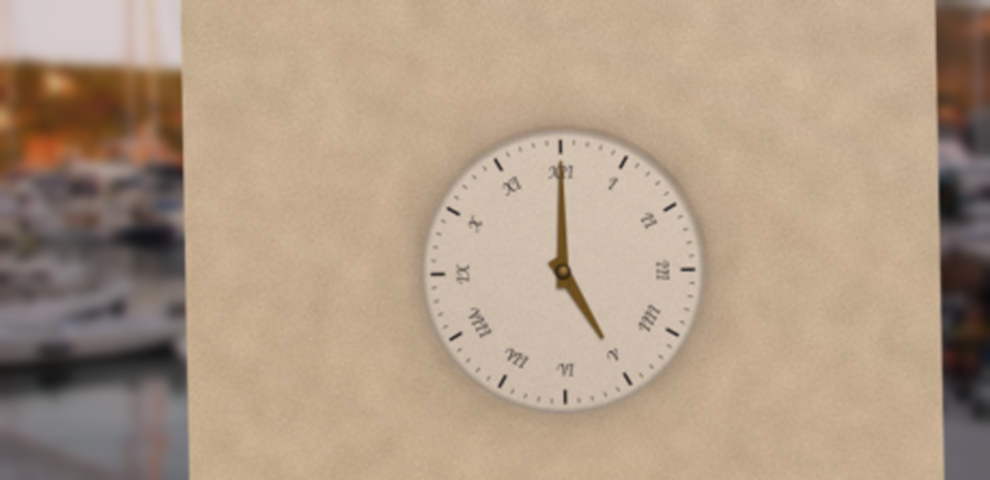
5:00
